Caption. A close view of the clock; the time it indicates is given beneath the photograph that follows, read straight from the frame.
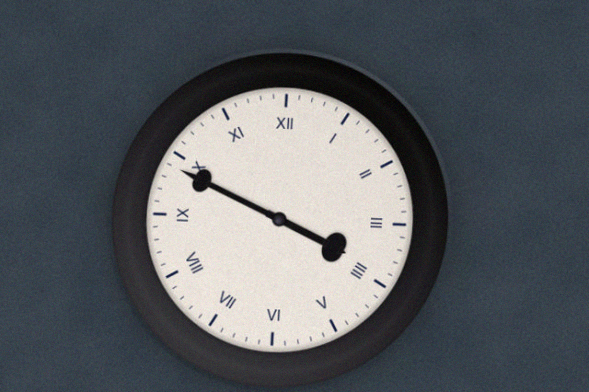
3:49
